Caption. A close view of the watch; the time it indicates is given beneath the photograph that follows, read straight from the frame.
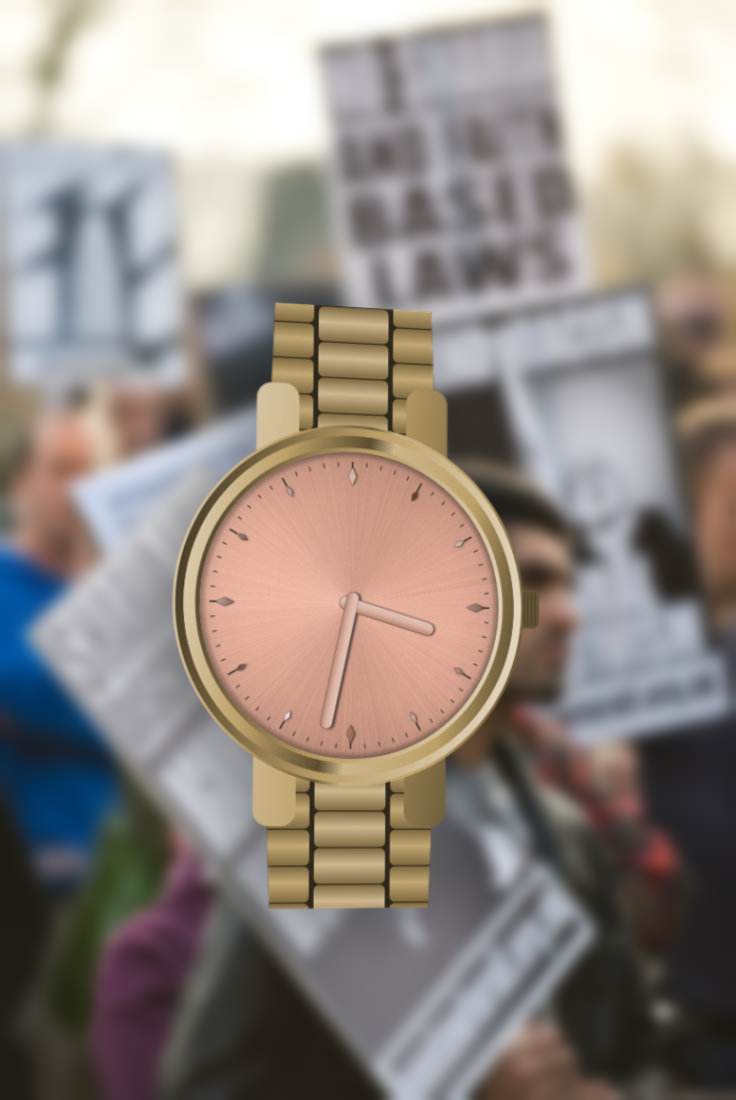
3:32
